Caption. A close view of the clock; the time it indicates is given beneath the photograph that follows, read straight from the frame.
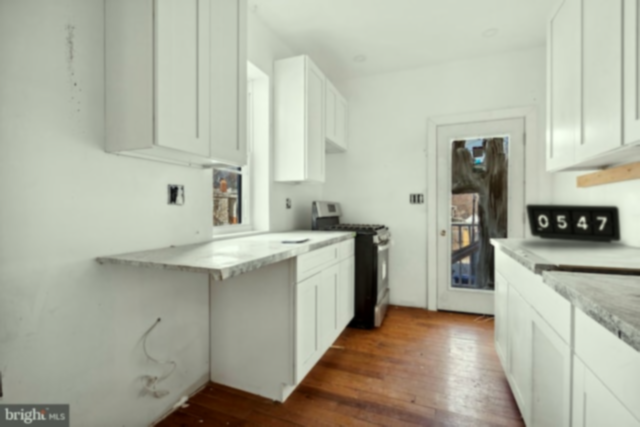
5:47
